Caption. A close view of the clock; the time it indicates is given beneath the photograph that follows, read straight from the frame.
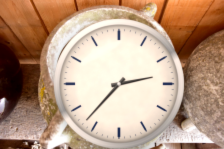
2:37
